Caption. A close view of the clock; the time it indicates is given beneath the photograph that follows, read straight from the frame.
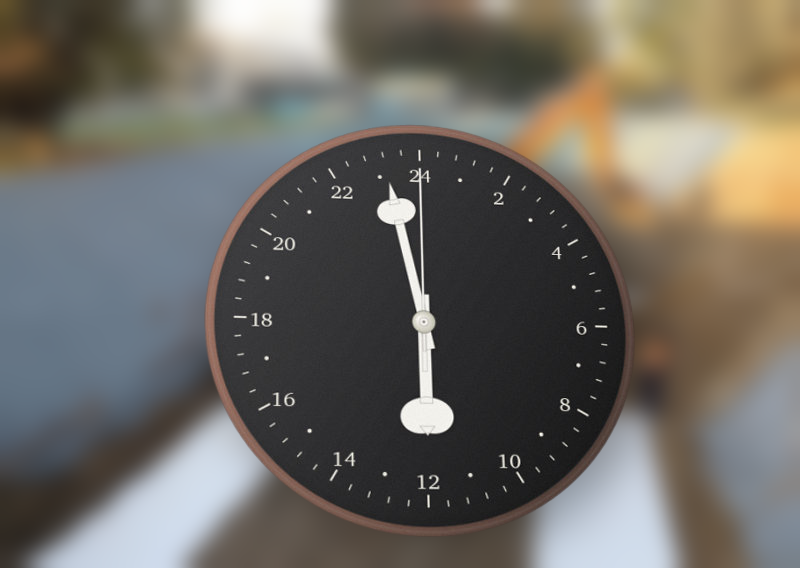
11:58:00
